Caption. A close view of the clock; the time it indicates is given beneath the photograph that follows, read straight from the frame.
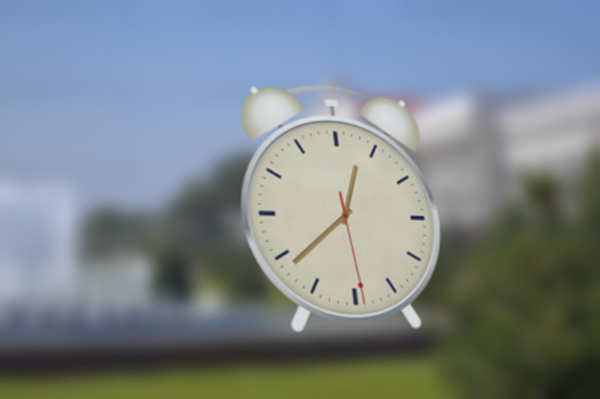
12:38:29
